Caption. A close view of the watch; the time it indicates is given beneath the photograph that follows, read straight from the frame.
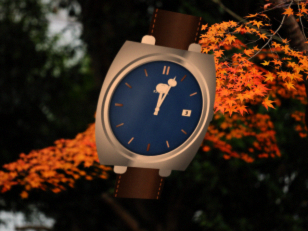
12:03
